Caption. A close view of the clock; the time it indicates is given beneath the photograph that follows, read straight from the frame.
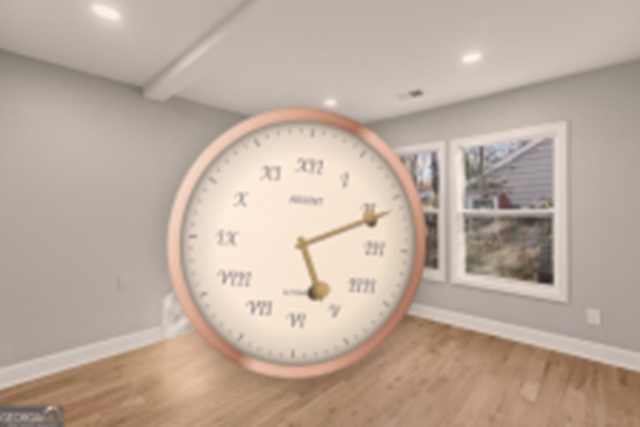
5:11
